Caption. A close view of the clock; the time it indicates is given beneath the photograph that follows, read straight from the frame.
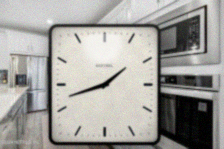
1:42
